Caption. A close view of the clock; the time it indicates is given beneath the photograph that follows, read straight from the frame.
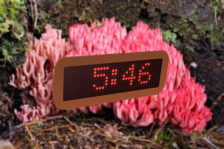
5:46
